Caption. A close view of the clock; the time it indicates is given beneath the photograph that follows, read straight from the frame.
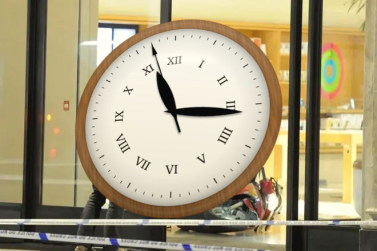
11:15:57
